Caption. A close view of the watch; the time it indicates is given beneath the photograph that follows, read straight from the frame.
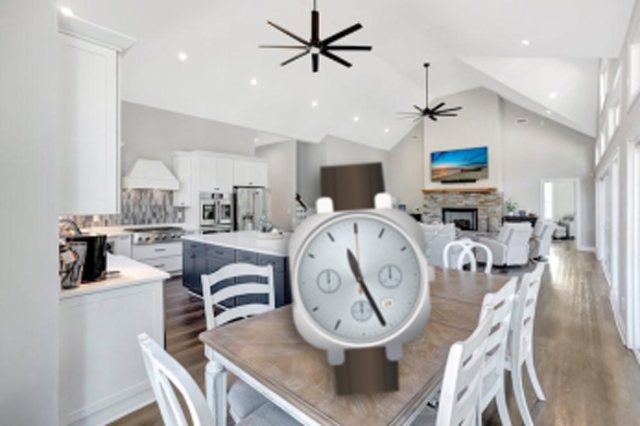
11:26
